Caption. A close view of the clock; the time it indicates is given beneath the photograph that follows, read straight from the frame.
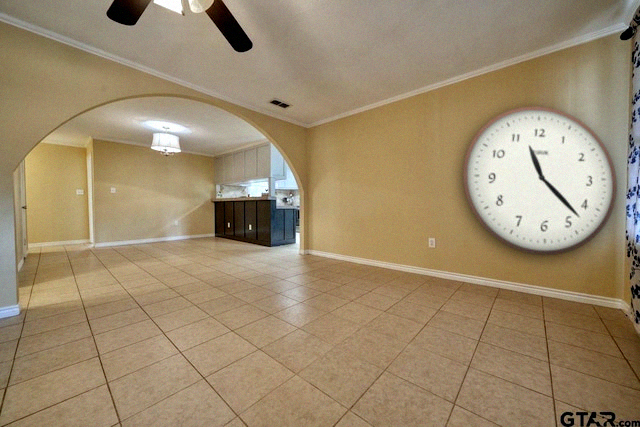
11:23
